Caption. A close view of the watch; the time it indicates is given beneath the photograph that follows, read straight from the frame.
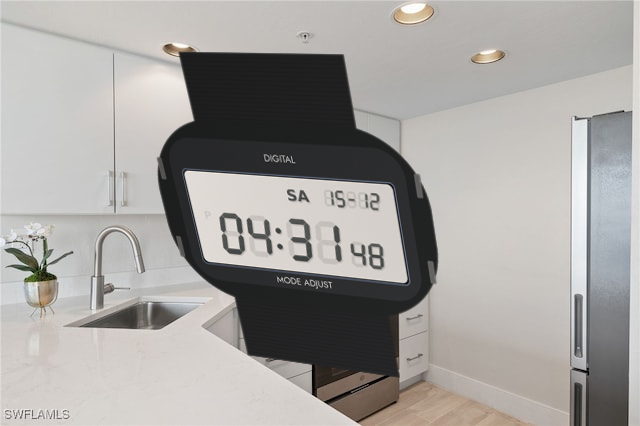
4:31:48
